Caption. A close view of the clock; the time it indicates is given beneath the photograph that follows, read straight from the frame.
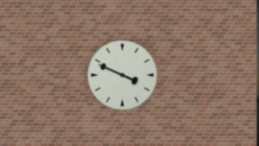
3:49
